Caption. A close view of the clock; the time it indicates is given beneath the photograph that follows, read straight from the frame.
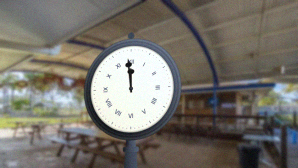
11:59
